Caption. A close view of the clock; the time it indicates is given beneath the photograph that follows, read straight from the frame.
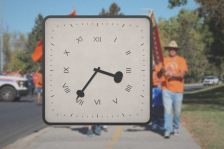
3:36
